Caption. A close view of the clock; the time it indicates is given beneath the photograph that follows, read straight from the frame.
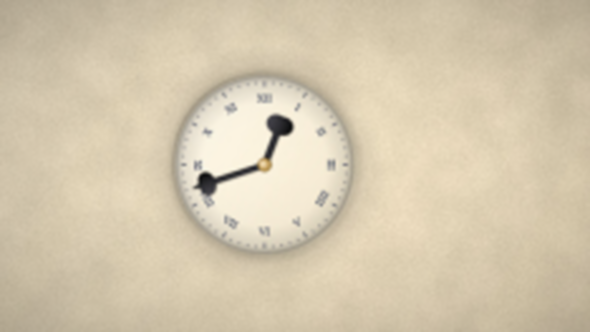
12:42
